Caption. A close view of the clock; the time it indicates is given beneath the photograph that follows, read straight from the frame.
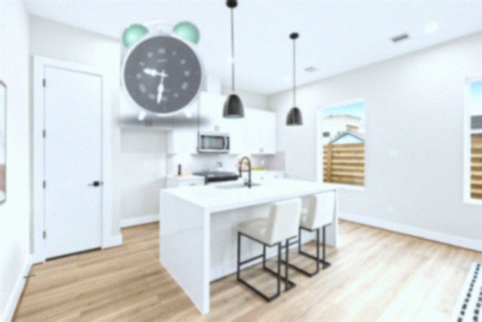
9:32
